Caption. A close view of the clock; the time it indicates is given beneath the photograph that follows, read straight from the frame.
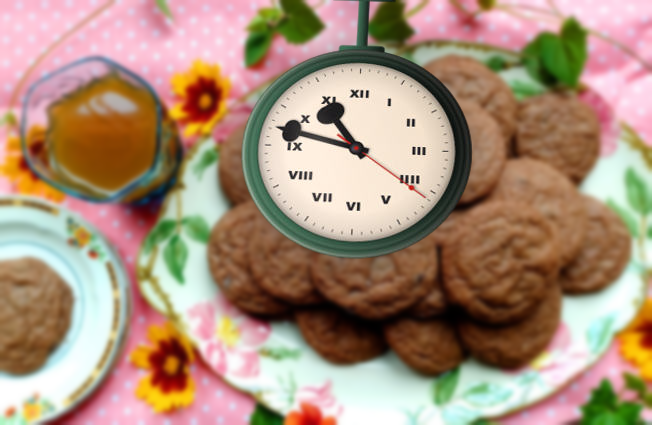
10:47:21
